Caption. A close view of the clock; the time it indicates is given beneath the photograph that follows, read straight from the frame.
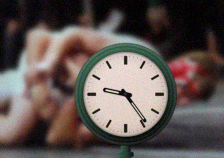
9:24
